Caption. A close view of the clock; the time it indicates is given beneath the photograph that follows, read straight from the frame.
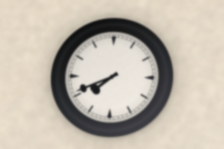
7:41
